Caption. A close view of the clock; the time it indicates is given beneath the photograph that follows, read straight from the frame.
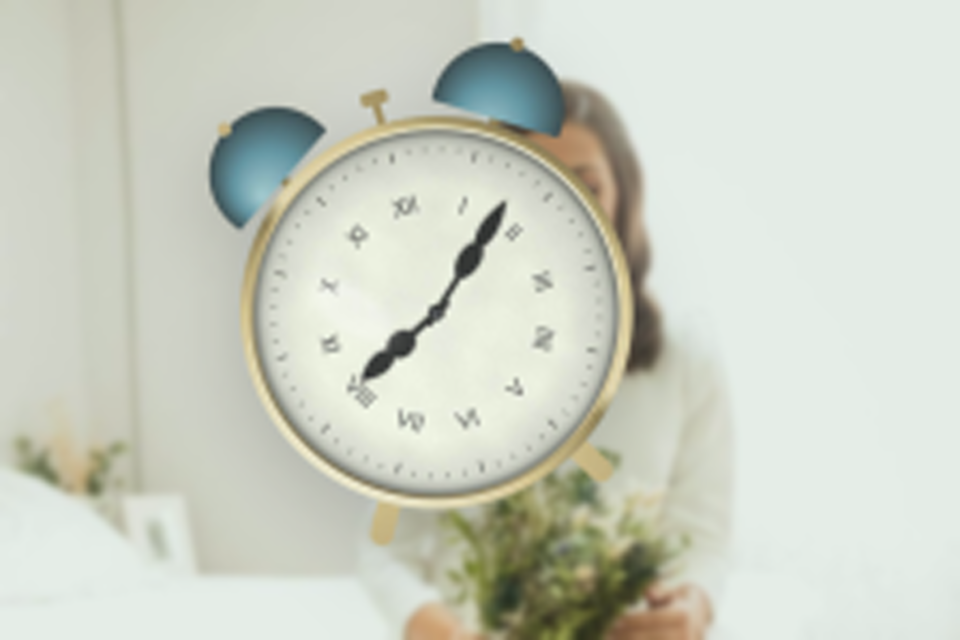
8:08
